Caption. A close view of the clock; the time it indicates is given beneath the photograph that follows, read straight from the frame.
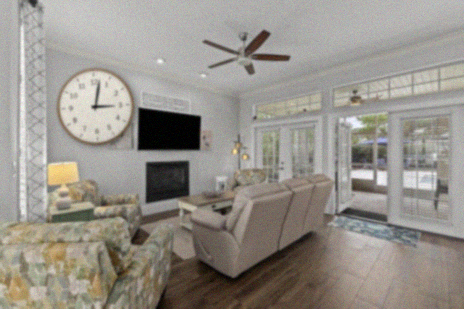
3:02
